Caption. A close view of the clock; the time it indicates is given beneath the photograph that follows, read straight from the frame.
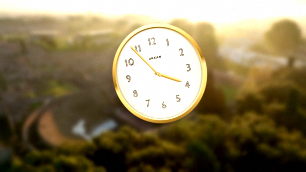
3:54
